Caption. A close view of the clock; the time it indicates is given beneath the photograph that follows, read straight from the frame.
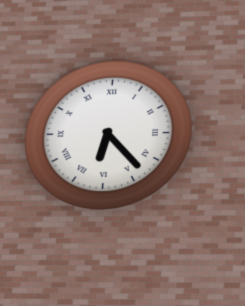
6:23
